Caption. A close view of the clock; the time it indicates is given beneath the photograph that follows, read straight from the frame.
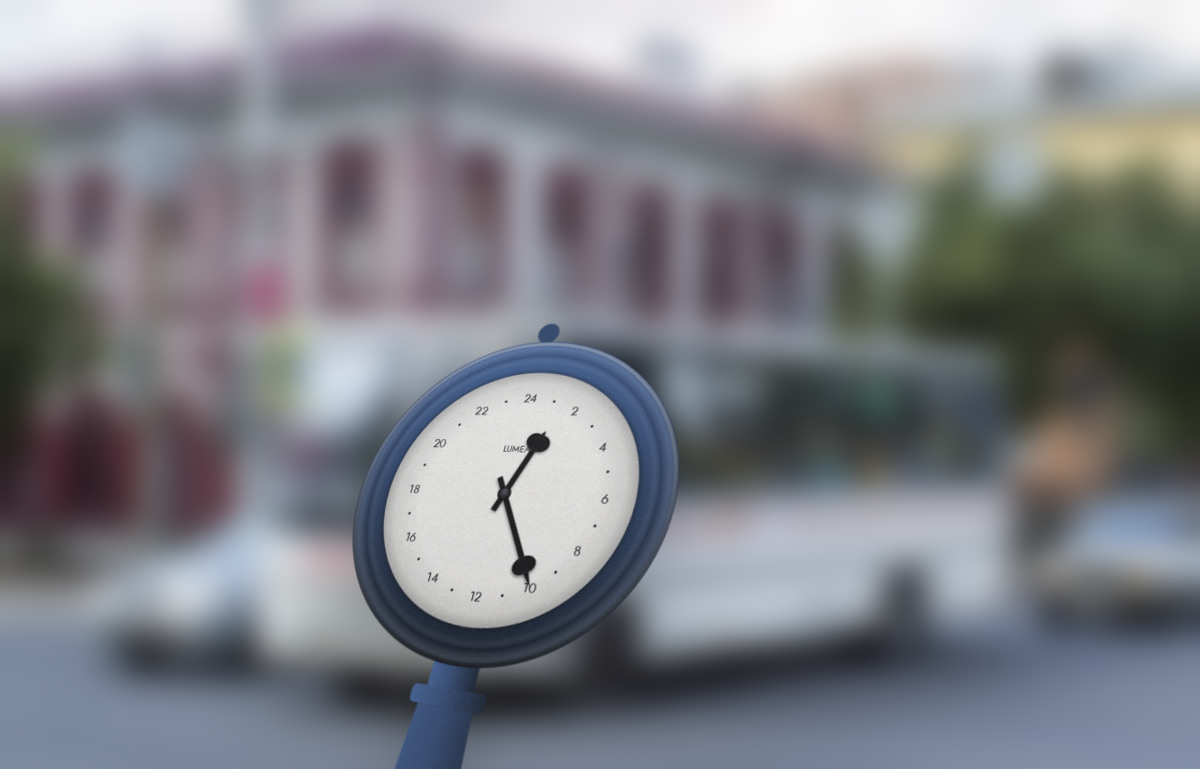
1:25
